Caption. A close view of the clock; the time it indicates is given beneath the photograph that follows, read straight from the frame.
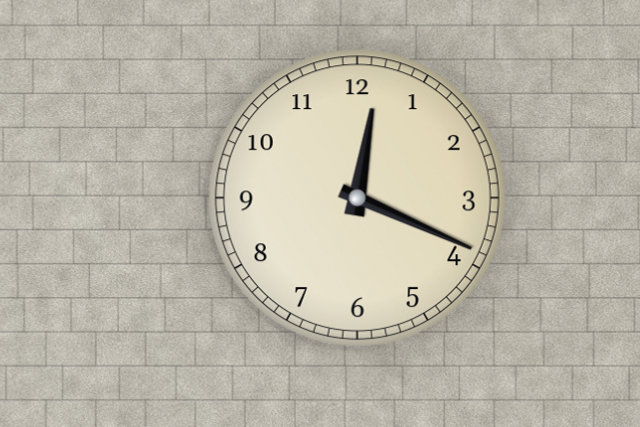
12:19
